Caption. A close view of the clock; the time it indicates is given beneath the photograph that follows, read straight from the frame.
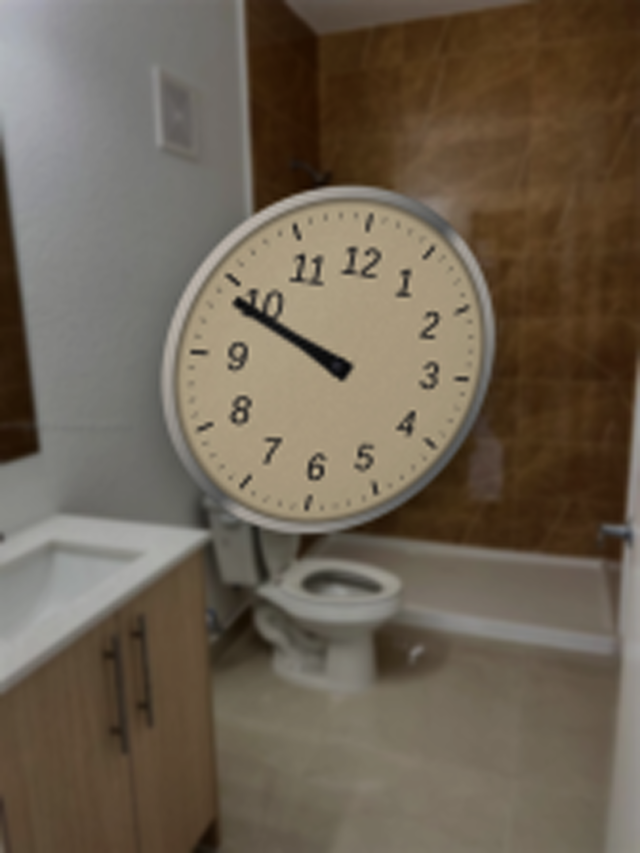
9:49
